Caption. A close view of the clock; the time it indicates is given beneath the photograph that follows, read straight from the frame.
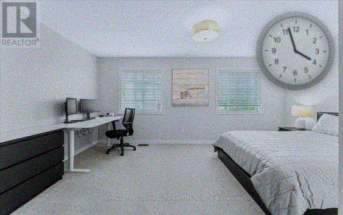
3:57
